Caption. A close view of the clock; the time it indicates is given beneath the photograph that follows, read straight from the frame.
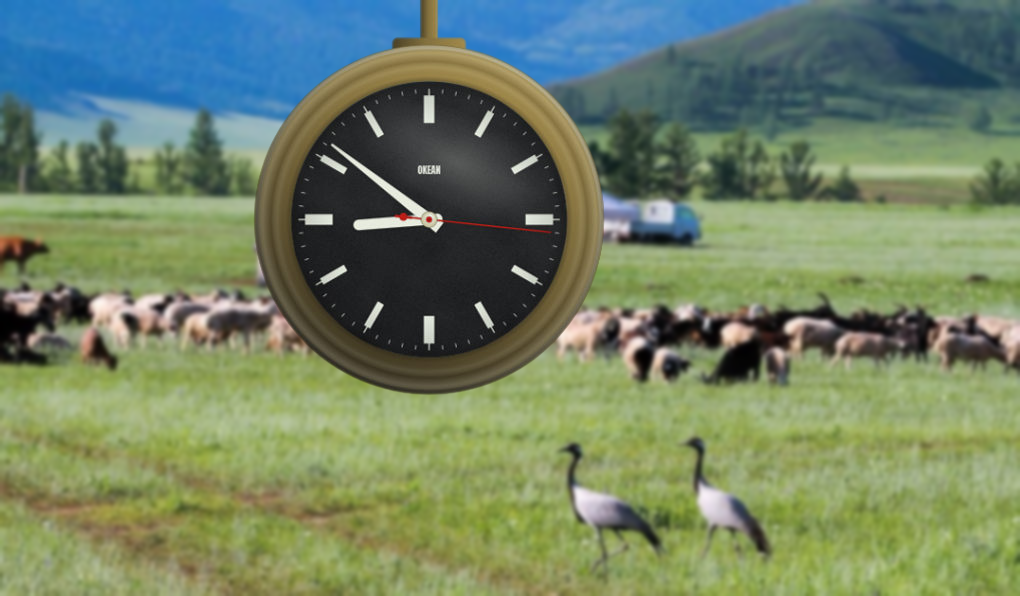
8:51:16
